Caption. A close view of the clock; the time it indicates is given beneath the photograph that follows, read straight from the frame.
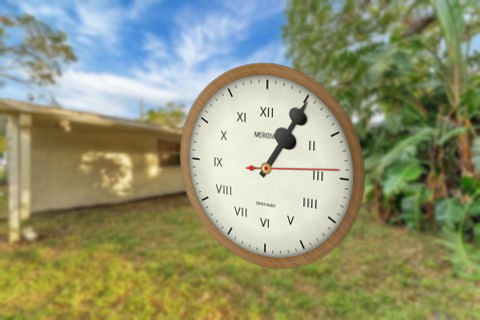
1:05:14
